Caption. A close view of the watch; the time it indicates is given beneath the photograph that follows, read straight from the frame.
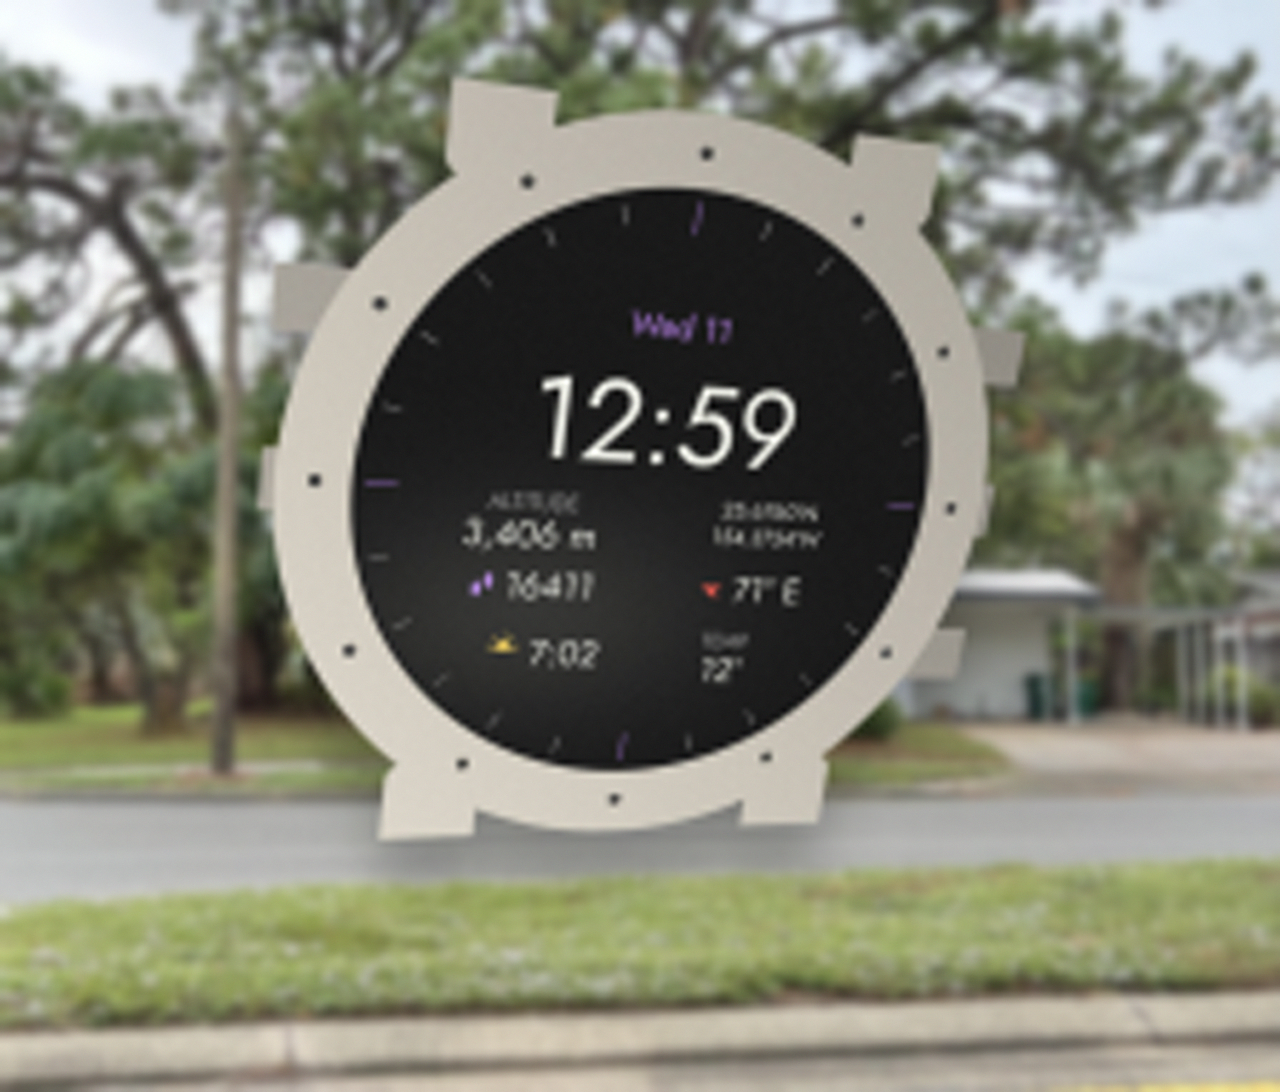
12:59
